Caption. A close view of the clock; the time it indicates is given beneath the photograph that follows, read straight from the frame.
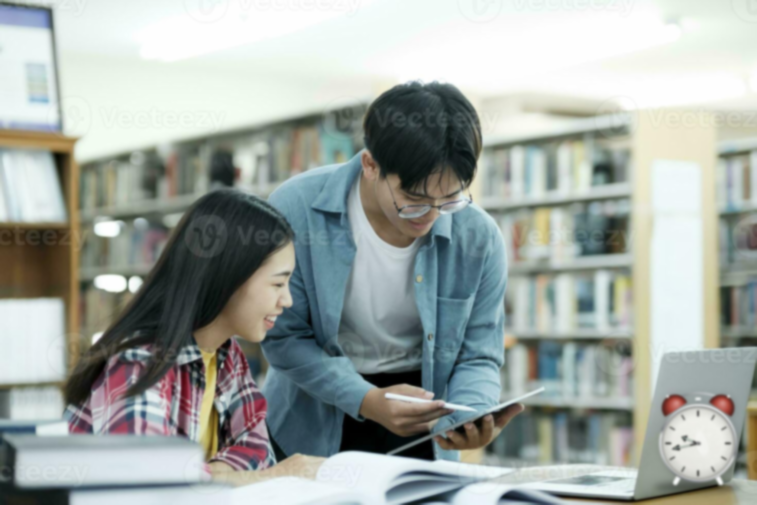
9:43
